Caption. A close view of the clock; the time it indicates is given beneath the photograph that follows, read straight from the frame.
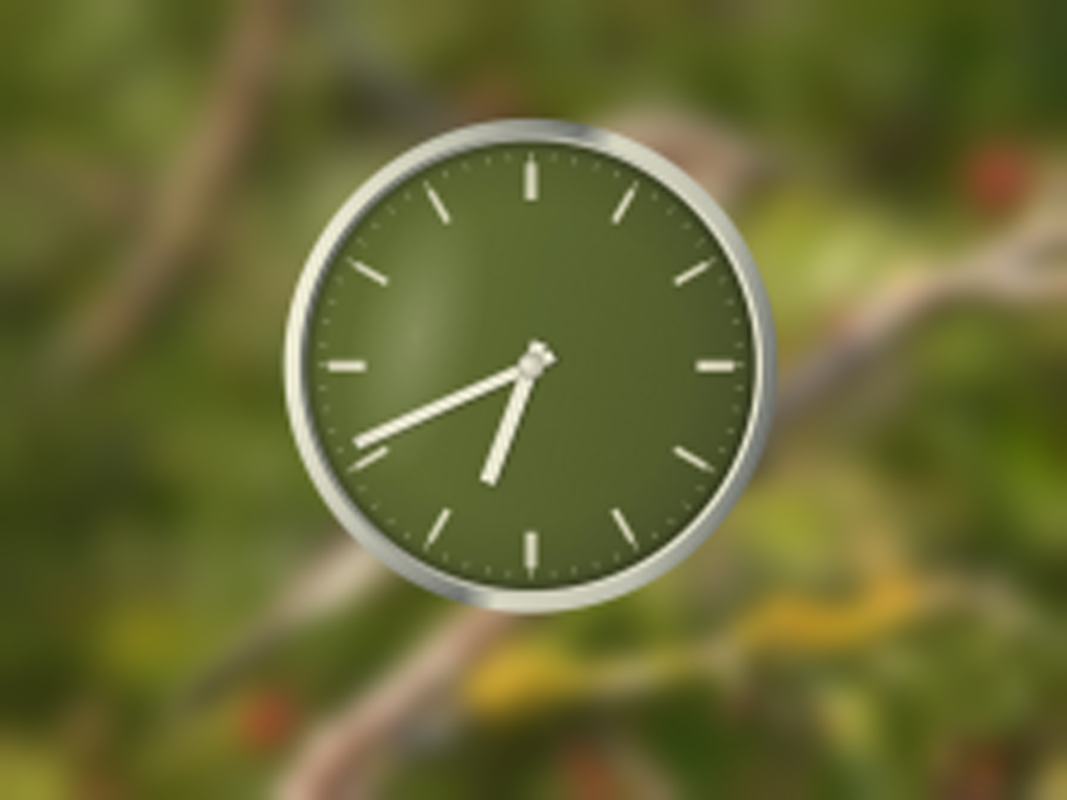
6:41
